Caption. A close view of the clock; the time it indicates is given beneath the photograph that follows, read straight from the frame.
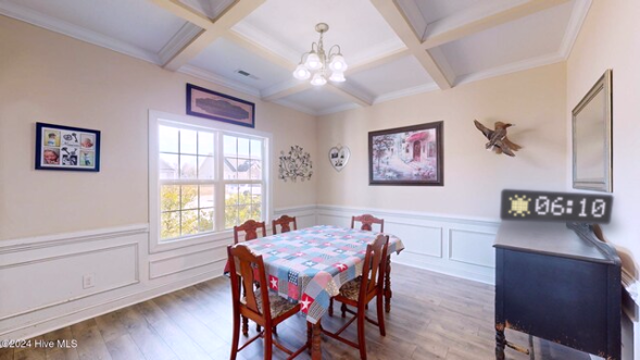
6:10
